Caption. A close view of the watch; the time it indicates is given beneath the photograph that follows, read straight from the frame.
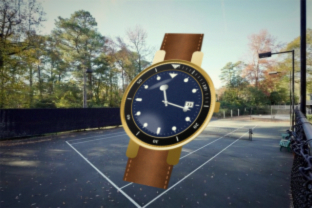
11:17
